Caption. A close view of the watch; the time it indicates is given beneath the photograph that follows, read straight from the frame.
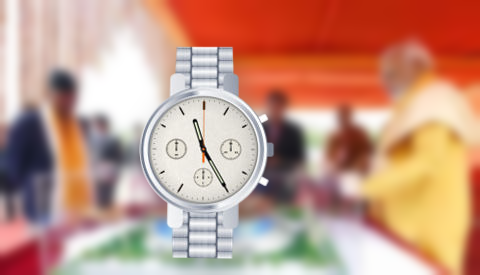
11:25
